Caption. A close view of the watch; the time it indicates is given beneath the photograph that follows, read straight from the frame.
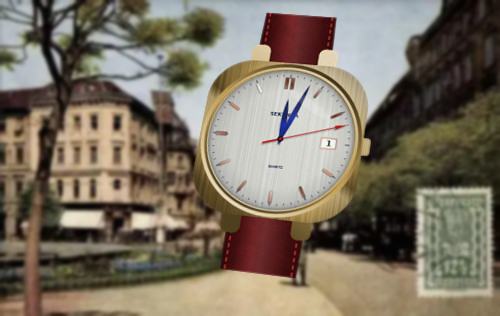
12:03:12
